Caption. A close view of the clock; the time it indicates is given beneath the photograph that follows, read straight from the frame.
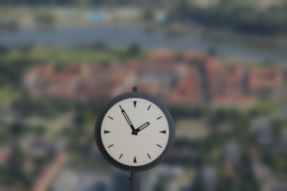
1:55
